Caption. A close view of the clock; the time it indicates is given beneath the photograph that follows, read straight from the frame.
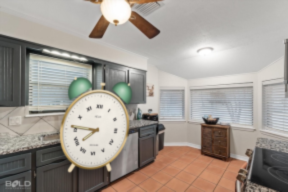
7:46
